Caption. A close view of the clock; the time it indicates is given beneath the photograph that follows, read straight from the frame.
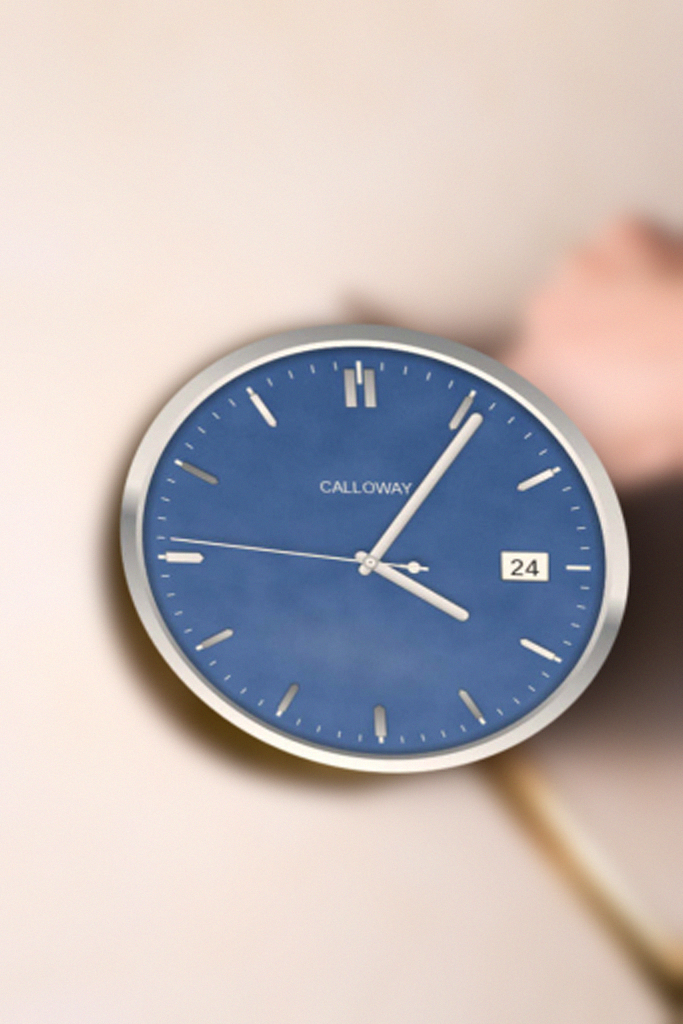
4:05:46
